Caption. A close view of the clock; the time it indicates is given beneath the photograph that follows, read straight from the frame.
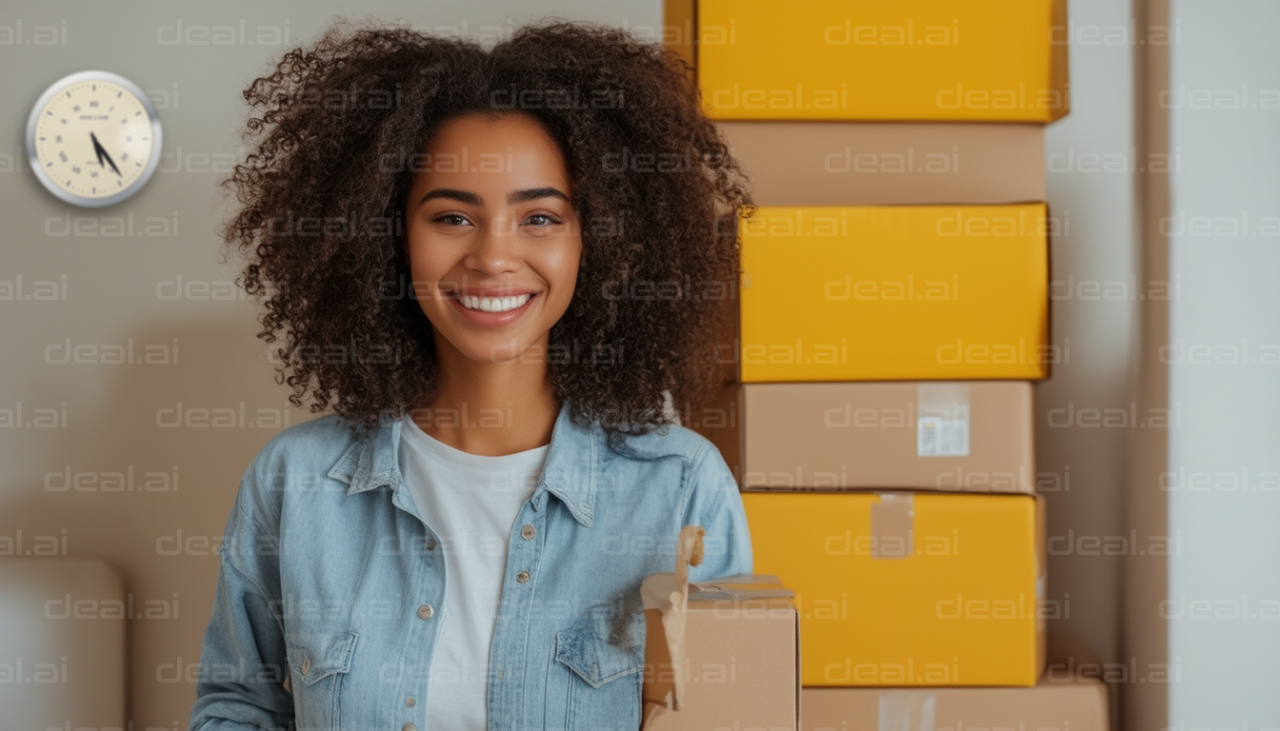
5:24
